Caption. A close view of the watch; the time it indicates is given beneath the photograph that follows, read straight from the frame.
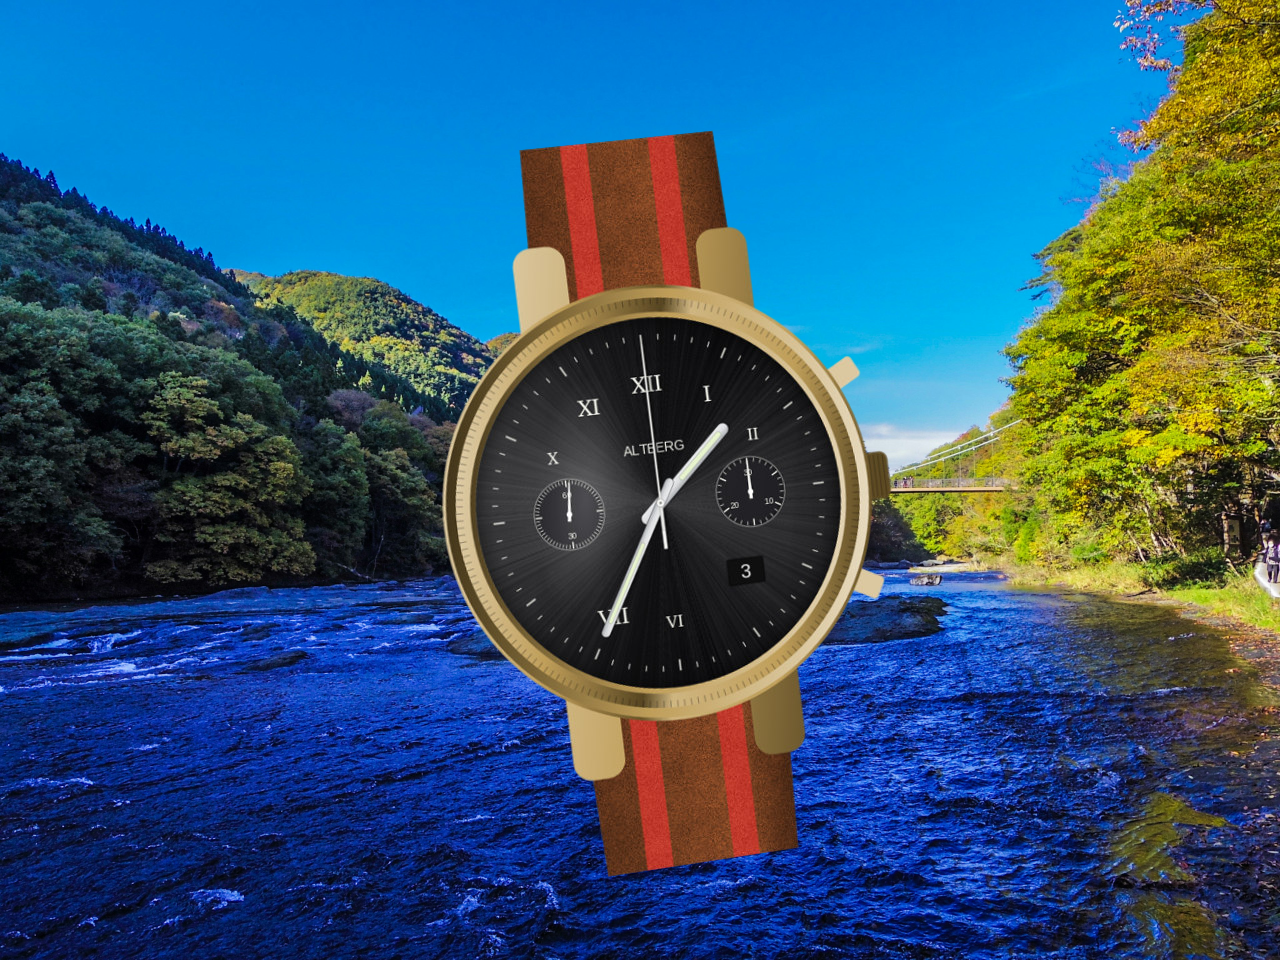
1:35:01
